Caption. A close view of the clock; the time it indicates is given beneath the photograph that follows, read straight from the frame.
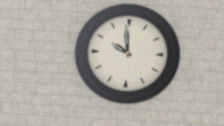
9:59
